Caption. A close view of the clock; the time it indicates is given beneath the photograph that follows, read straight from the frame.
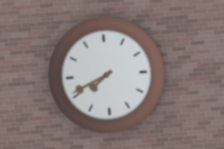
7:41
